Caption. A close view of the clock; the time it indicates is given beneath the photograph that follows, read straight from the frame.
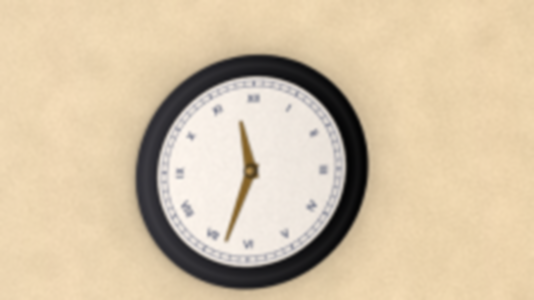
11:33
